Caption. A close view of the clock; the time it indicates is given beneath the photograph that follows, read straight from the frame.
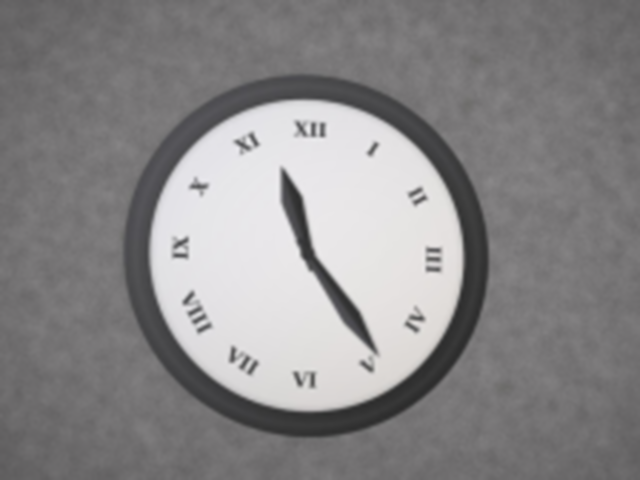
11:24
